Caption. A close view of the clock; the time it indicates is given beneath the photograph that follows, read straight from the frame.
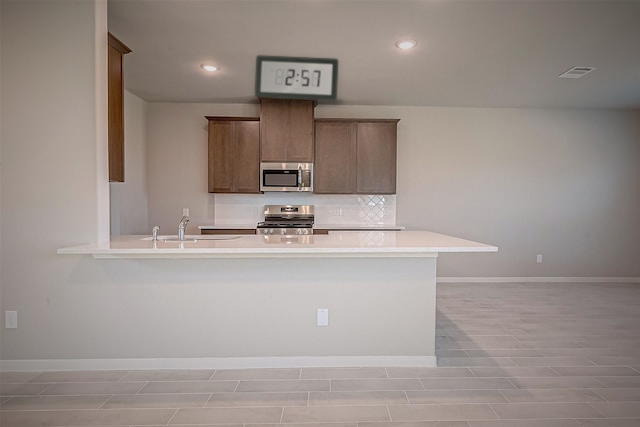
2:57
